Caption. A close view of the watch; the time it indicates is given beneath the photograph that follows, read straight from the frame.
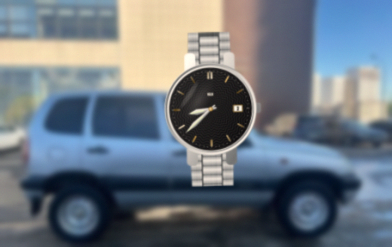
8:38
